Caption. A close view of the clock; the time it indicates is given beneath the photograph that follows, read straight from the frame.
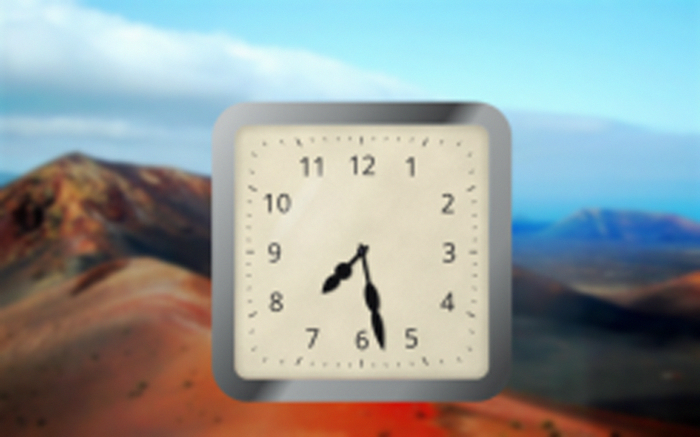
7:28
